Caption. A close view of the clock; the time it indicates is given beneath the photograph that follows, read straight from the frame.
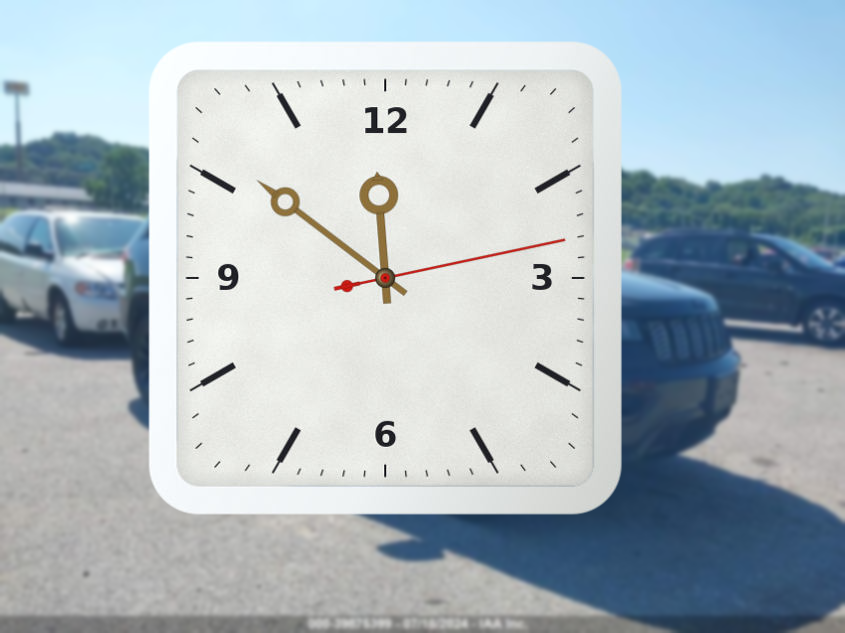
11:51:13
